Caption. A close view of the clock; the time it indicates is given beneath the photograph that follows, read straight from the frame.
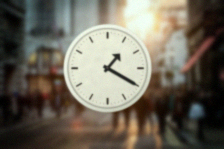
1:20
